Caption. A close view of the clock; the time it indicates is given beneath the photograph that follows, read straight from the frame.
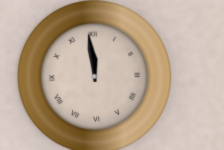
11:59
